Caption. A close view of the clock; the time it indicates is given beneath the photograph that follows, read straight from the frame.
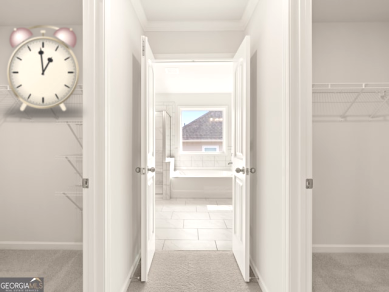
12:59
